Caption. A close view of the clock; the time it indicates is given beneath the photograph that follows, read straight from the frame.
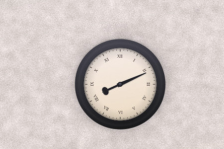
8:11
